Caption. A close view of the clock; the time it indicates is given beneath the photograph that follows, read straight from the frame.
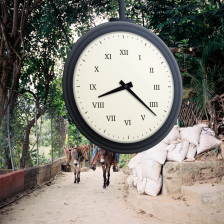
8:22
